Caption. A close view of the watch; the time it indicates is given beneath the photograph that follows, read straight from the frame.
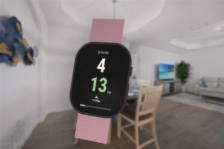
4:13
